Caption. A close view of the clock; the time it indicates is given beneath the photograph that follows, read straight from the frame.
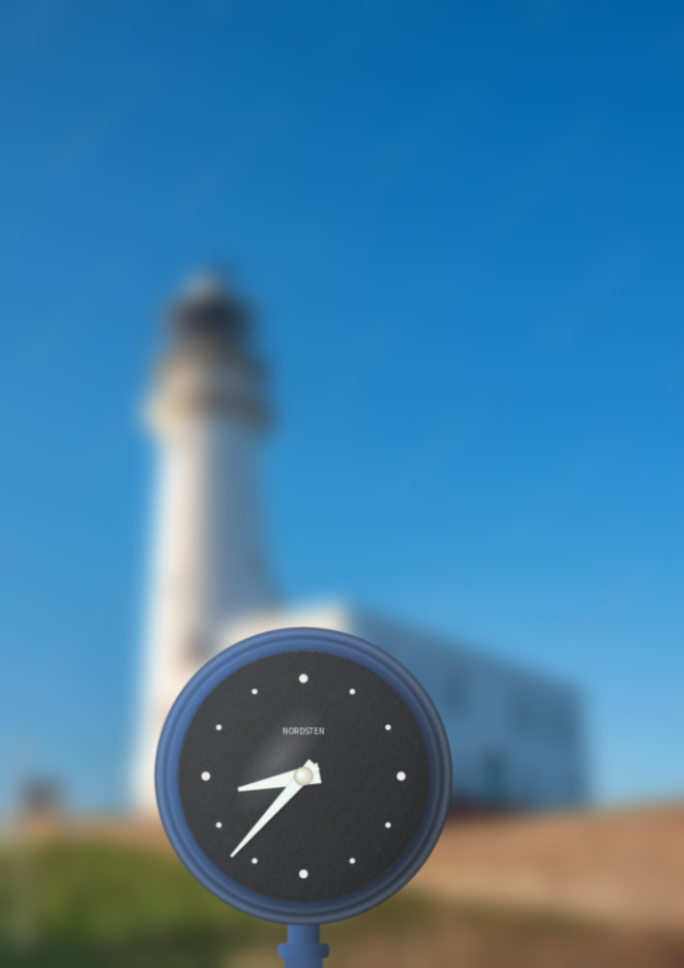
8:37
